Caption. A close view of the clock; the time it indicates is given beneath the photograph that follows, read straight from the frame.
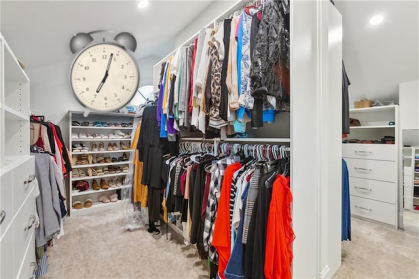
7:03
